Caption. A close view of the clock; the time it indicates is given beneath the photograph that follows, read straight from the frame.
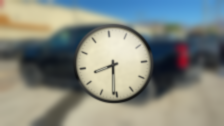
8:31
